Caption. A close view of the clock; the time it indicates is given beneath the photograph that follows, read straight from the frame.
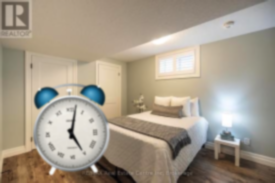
5:02
